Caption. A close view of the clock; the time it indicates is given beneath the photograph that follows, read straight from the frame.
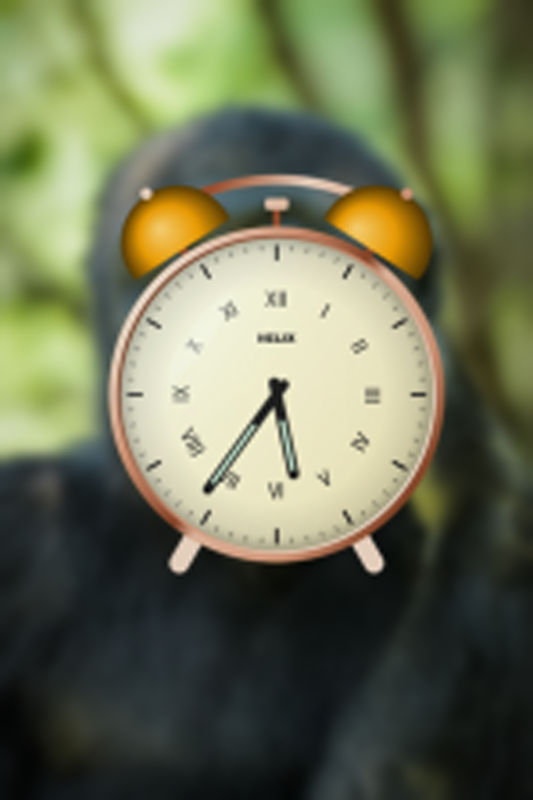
5:36
